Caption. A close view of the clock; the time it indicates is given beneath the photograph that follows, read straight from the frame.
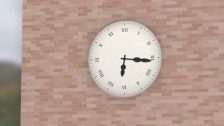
6:16
